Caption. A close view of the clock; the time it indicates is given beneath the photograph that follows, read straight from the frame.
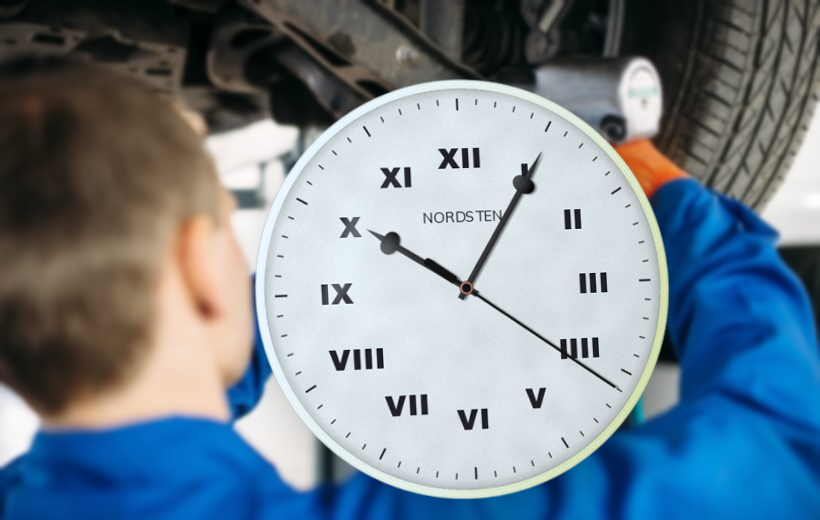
10:05:21
